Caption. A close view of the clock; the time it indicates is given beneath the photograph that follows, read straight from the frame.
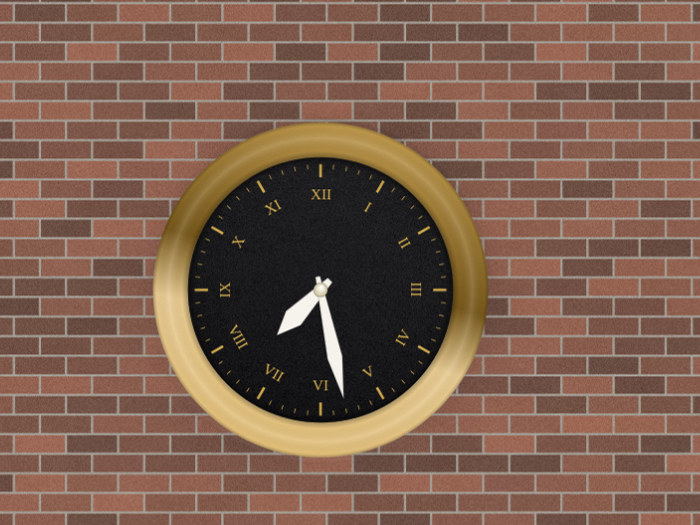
7:28
